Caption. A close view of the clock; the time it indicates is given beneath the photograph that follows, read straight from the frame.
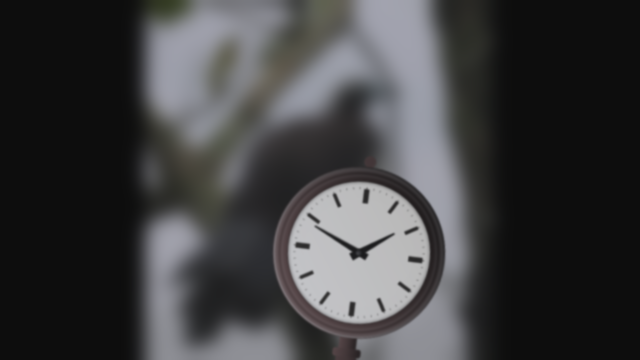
1:49
